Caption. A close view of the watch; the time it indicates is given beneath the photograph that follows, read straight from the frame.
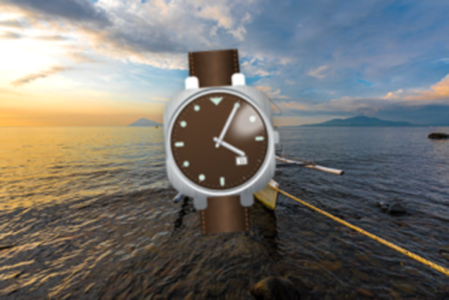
4:05
